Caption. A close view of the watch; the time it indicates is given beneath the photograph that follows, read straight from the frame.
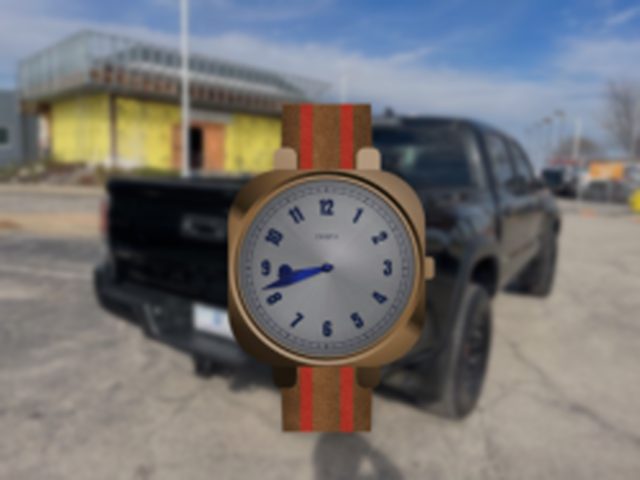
8:42
